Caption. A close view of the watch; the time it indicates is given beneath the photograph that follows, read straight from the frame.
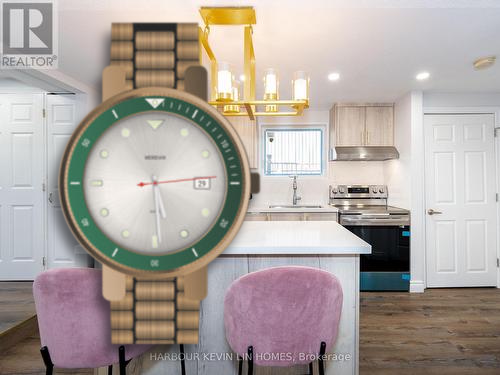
5:29:14
